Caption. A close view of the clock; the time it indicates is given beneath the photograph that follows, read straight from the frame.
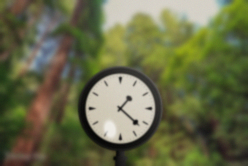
1:22
